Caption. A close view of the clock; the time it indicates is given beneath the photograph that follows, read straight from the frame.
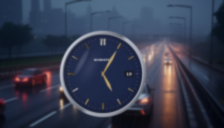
5:05
